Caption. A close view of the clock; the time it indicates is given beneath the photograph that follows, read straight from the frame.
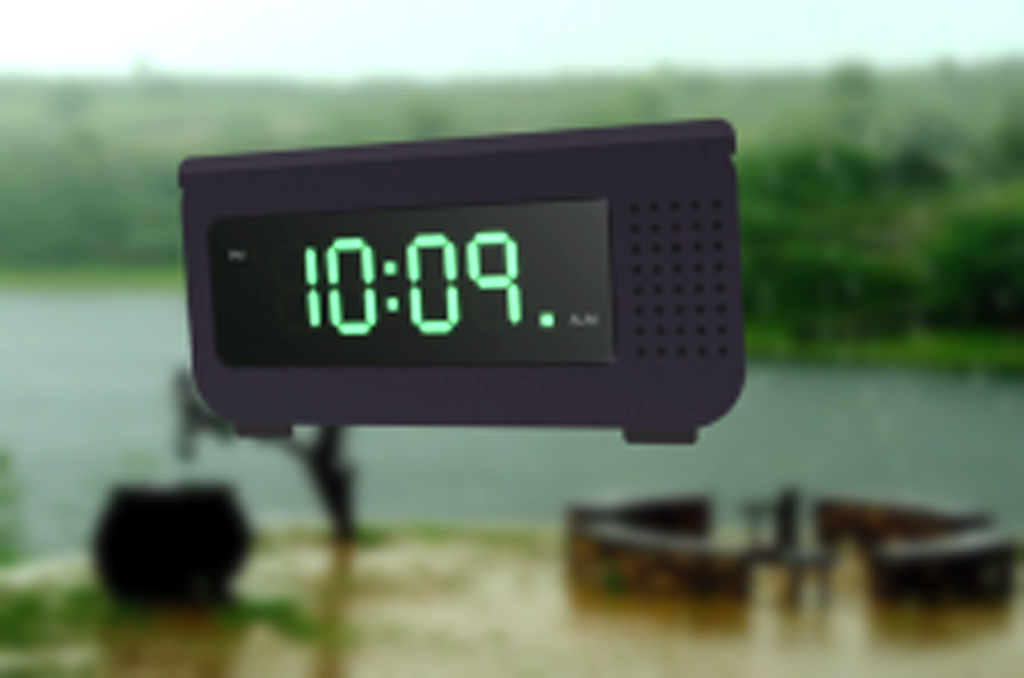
10:09
